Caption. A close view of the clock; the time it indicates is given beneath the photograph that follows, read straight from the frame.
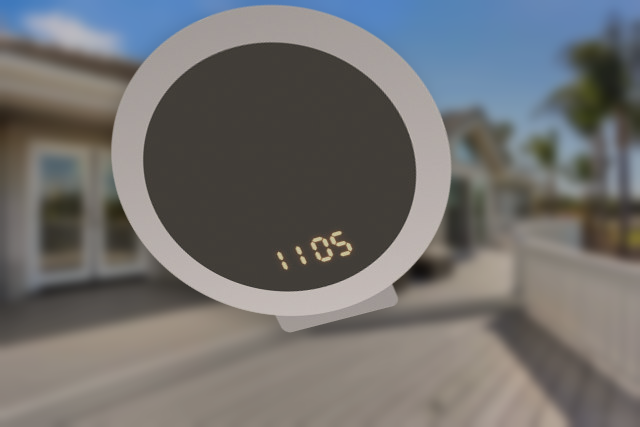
11:05
